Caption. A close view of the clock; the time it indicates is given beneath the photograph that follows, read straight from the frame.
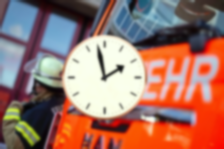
1:58
